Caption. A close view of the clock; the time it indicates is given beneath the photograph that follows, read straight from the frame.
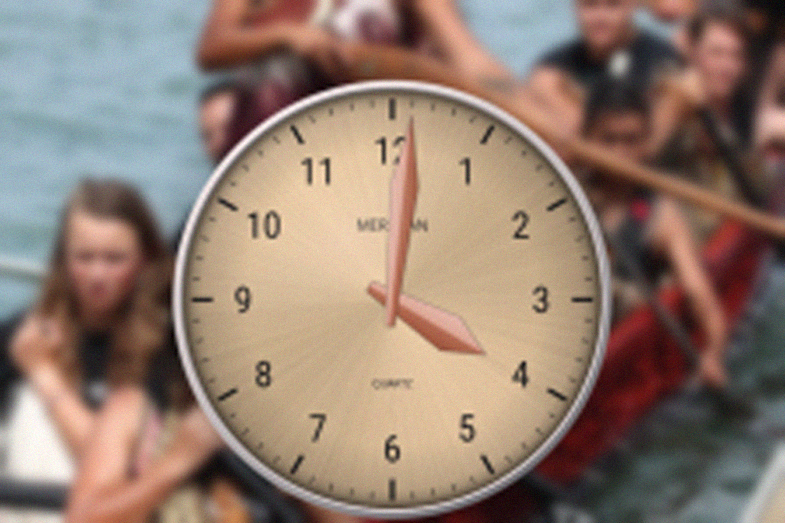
4:01
